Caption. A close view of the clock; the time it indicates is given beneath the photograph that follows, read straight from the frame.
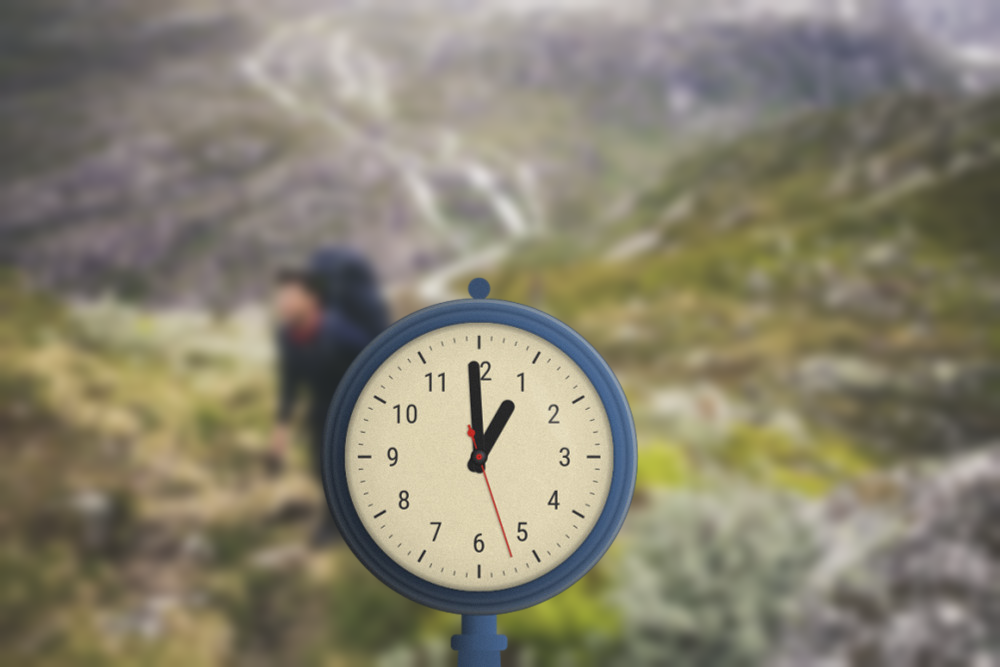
12:59:27
